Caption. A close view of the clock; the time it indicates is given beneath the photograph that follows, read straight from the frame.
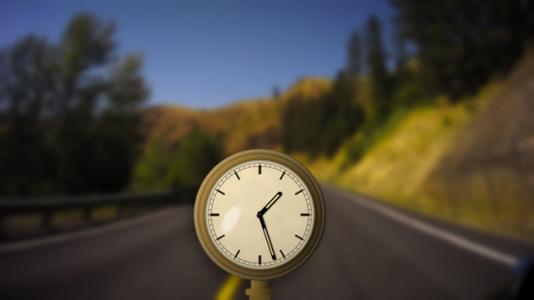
1:27
